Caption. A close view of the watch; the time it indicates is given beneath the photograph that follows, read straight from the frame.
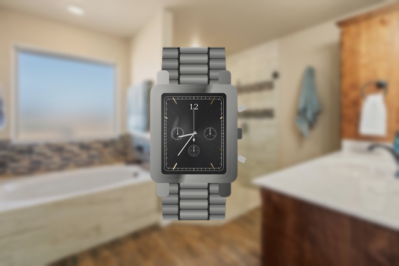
8:36
